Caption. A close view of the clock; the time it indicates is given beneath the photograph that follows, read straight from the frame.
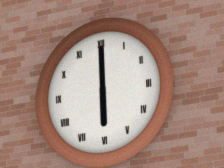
6:00
